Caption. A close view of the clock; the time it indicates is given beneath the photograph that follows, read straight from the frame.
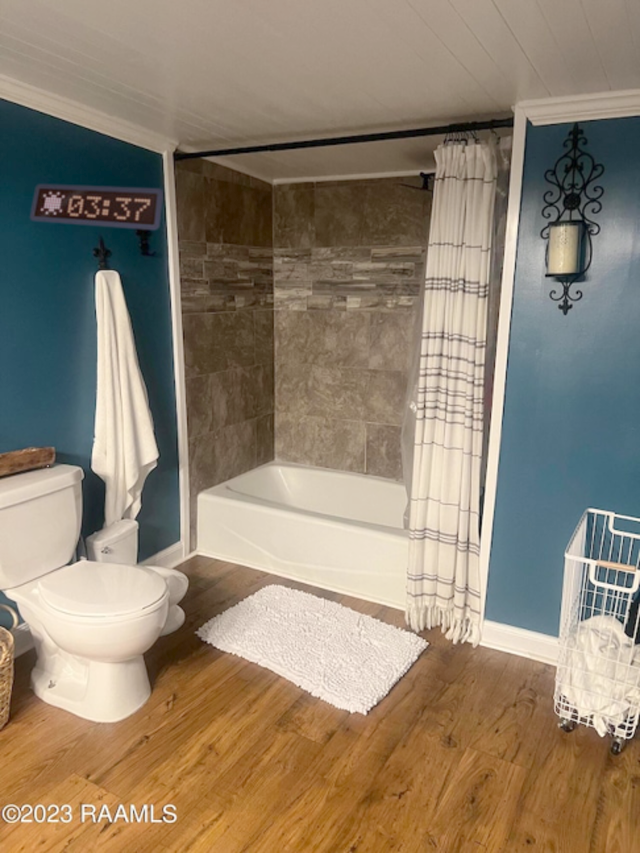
3:37
